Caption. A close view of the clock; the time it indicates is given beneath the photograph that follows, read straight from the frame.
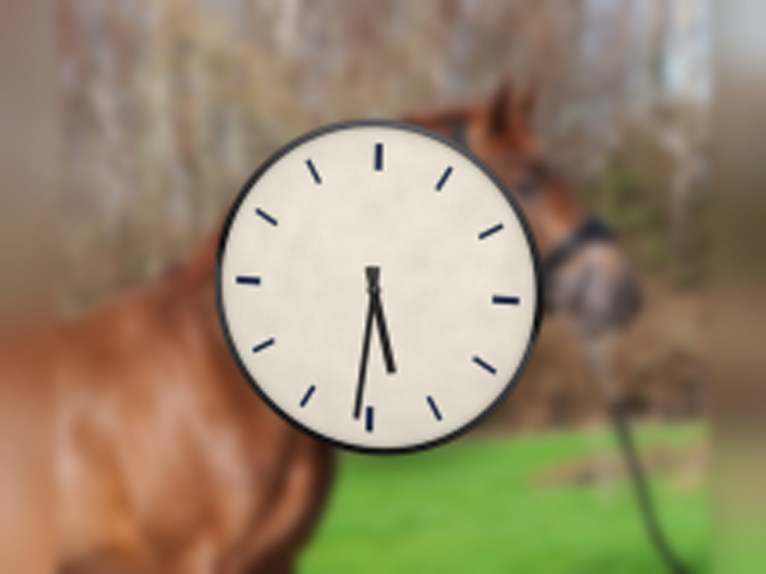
5:31
